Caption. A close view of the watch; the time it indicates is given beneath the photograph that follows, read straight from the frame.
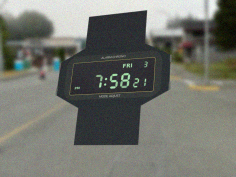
7:58:21
